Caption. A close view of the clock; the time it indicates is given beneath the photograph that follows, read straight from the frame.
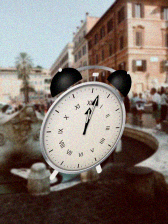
12:02
